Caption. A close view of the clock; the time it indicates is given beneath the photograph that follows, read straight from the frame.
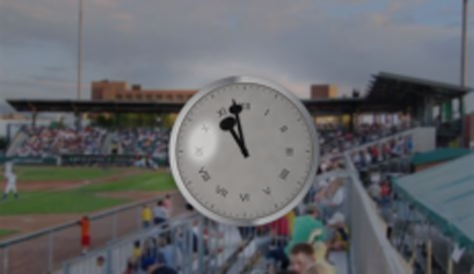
10:58
